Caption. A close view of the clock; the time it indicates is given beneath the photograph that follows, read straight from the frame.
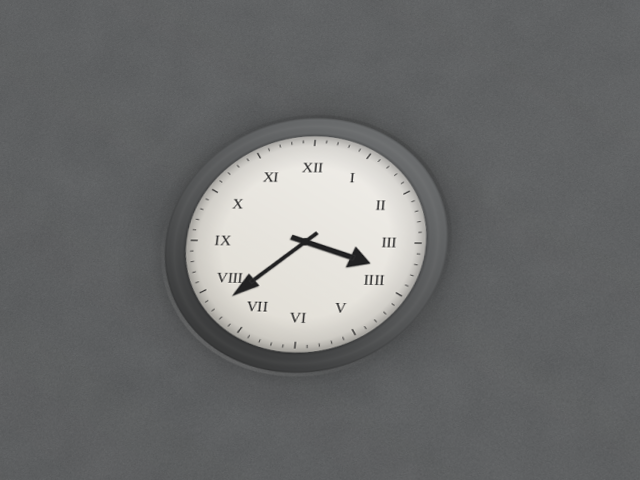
3:38
